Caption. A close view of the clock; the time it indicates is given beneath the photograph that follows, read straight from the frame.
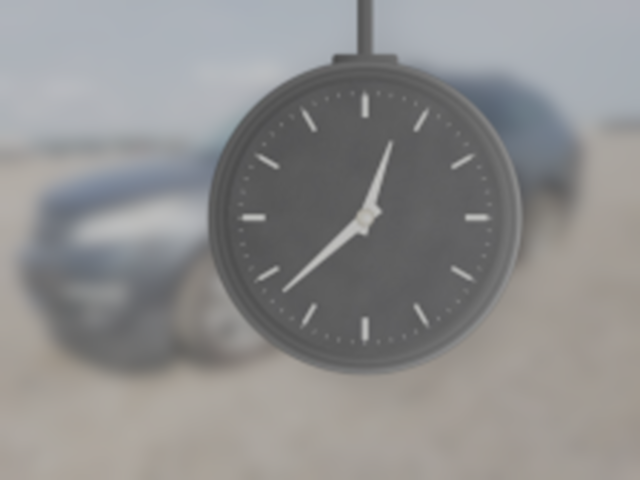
12:38
